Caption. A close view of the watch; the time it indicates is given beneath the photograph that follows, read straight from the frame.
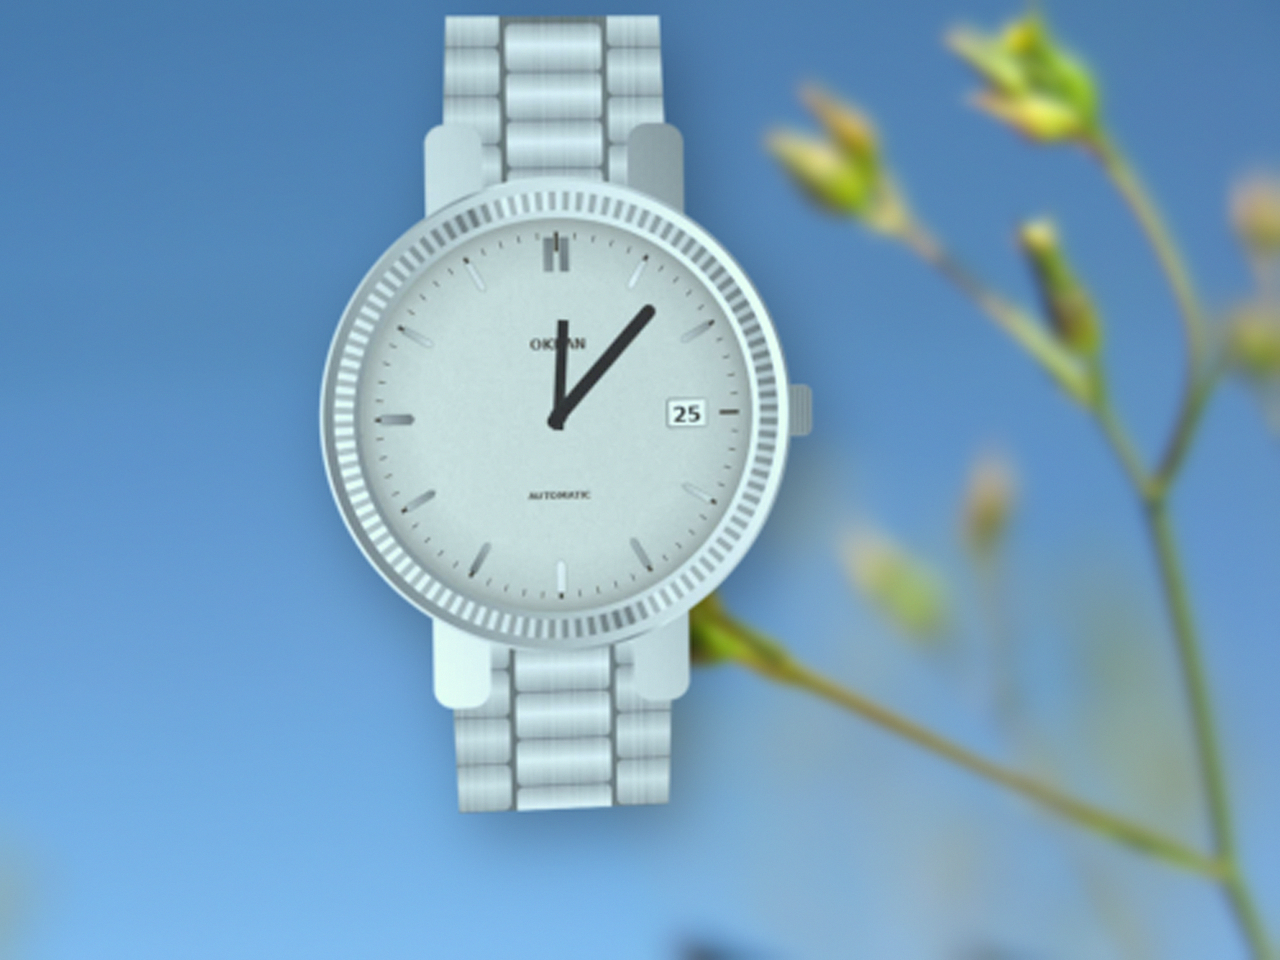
12:07
